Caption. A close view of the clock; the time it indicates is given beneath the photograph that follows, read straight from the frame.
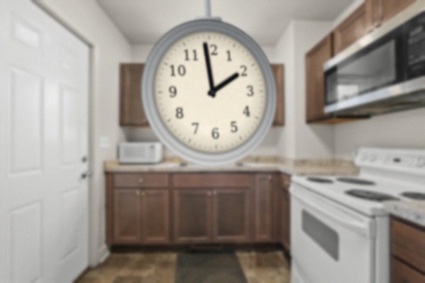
1:59
